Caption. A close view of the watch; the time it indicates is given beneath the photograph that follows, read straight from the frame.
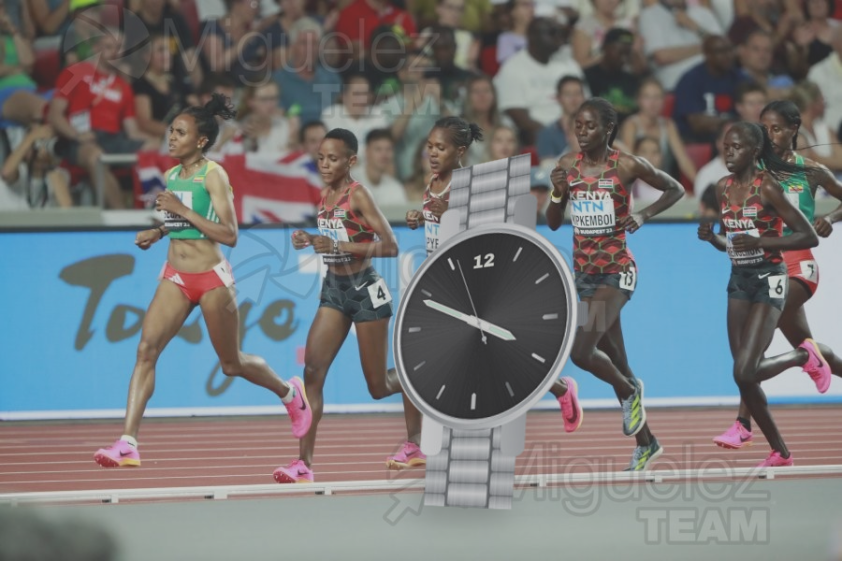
3:48:56
